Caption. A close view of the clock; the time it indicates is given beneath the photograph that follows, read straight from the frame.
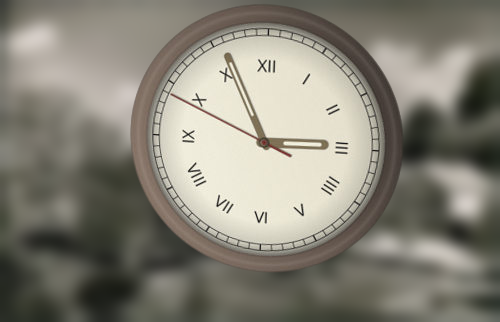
2:55:49
